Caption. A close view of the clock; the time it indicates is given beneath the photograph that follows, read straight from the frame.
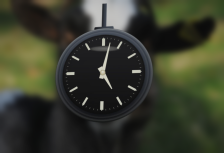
5:02
